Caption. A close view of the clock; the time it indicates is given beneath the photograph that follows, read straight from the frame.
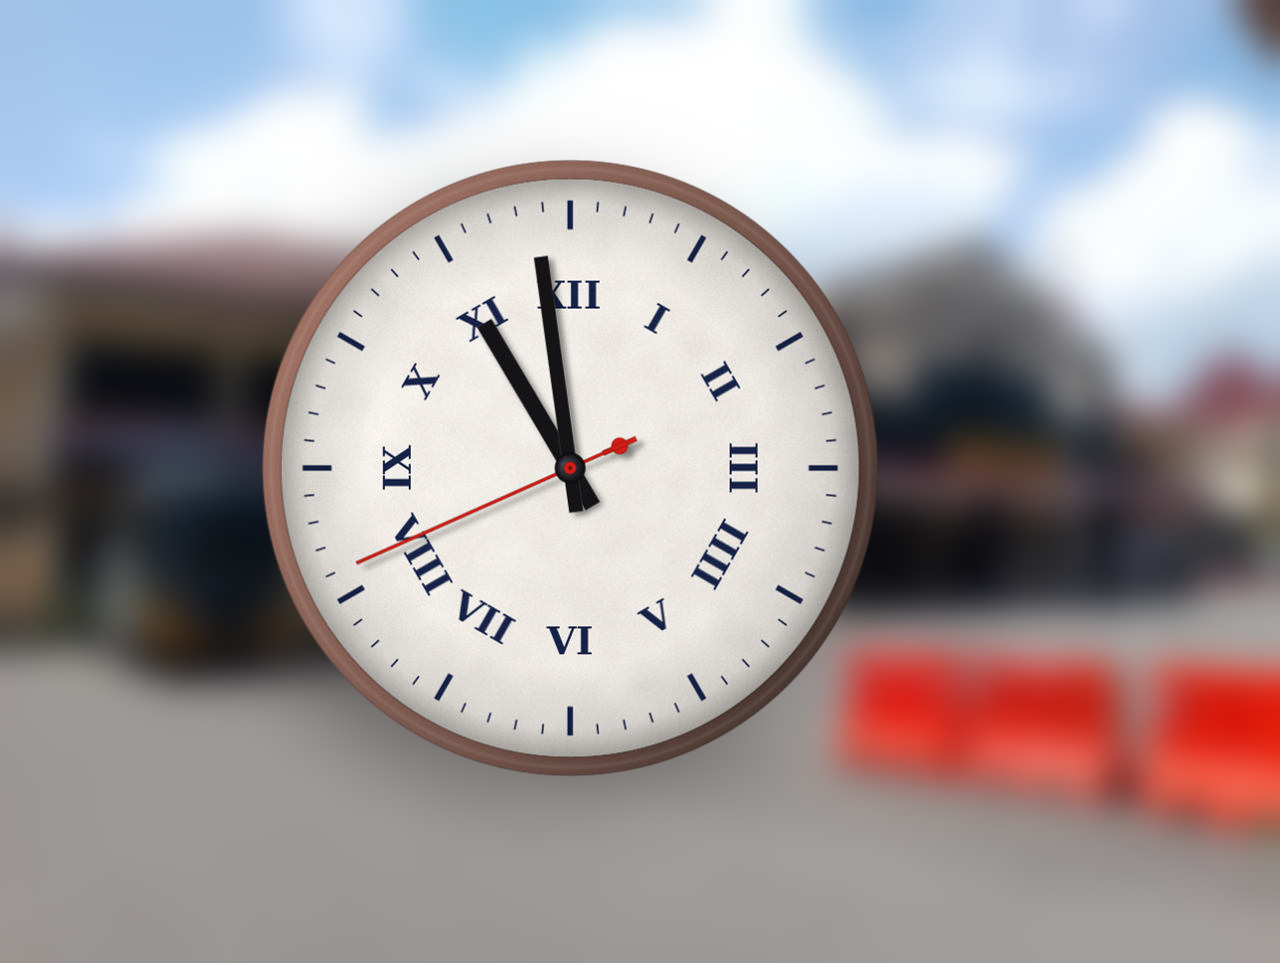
10:58:41
